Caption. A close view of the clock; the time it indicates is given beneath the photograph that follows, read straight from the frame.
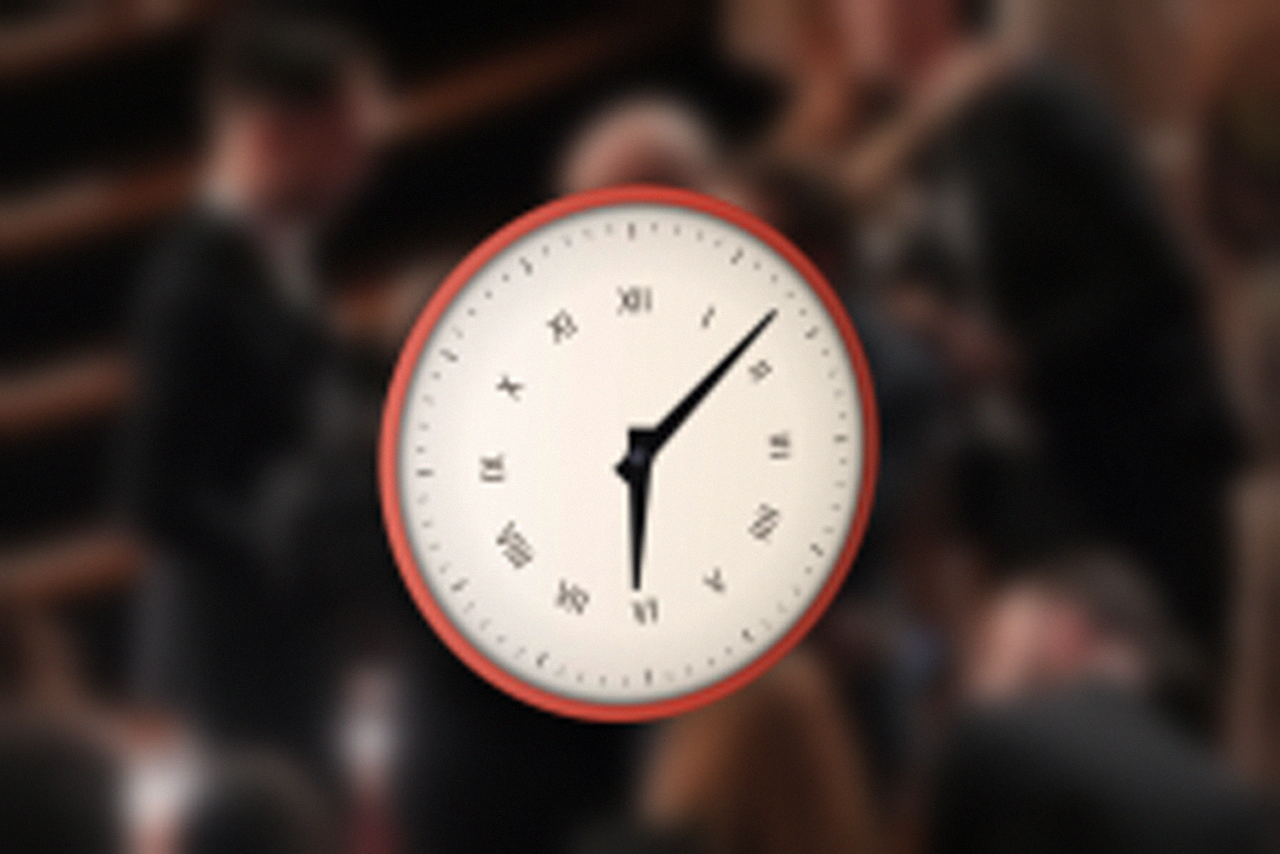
6:08
